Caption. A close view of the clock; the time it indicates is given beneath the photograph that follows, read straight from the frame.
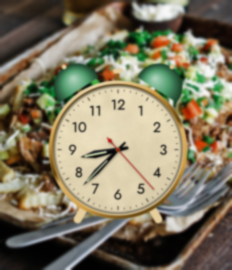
8:37:23
